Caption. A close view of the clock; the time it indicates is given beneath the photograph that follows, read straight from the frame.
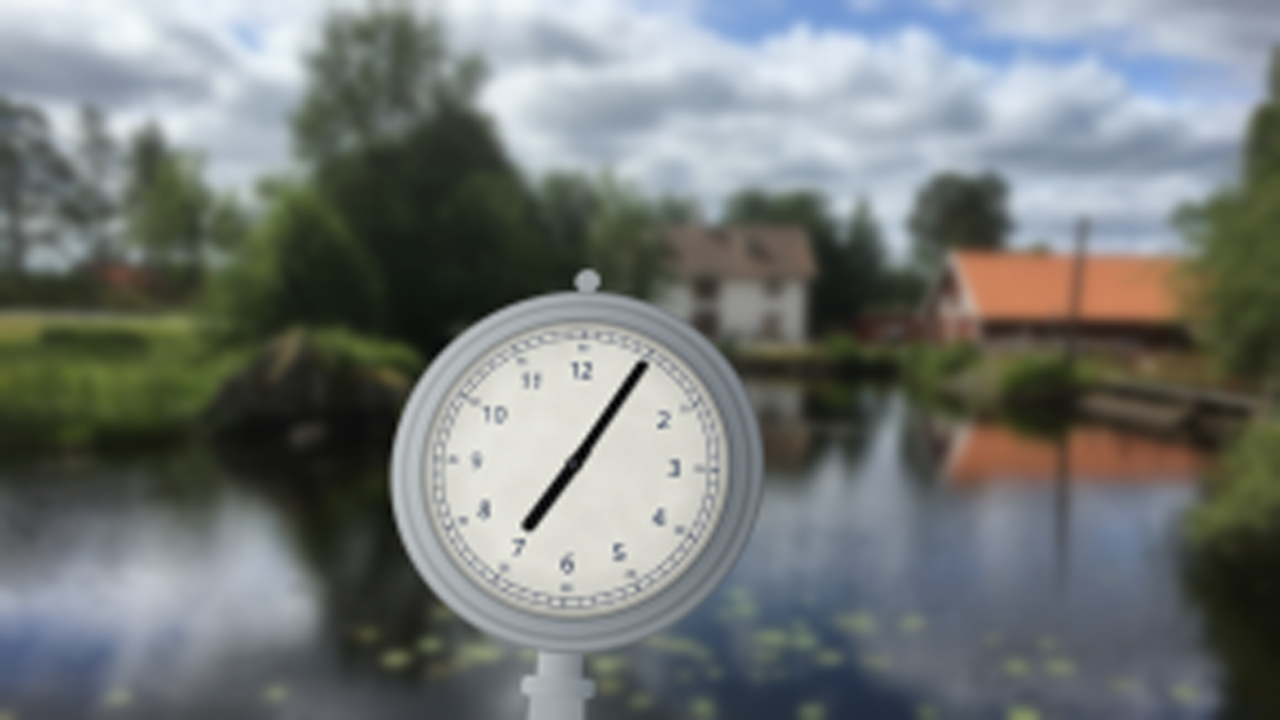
7:05
